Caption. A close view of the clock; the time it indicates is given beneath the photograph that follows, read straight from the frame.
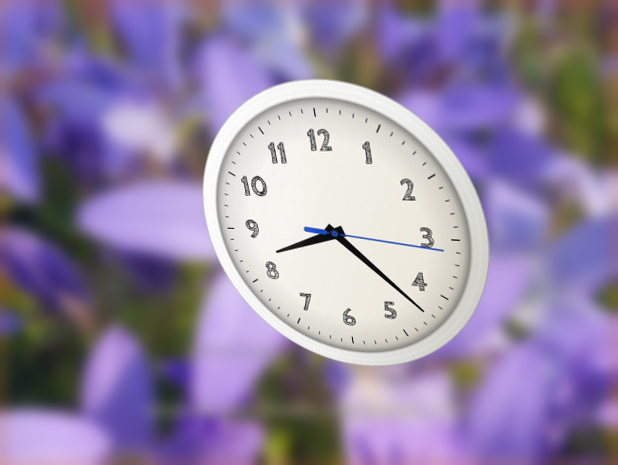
8:22:16
